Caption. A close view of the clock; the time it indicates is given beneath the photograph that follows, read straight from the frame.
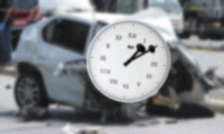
1:09
